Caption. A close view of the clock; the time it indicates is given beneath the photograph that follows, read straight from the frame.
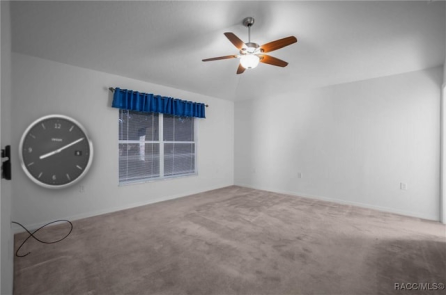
8:10
